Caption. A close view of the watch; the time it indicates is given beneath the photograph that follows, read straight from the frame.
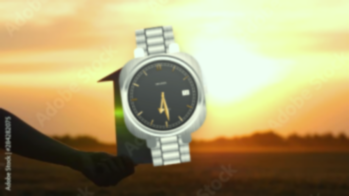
6:29
